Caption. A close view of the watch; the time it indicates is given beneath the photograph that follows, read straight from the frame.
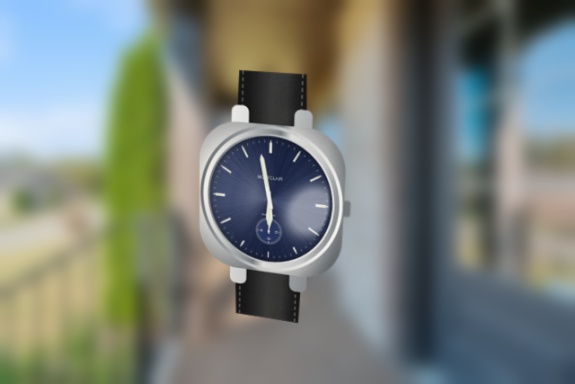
5:58
